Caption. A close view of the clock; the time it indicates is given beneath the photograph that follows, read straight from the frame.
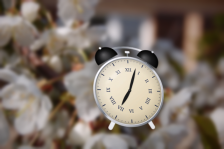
7:03
